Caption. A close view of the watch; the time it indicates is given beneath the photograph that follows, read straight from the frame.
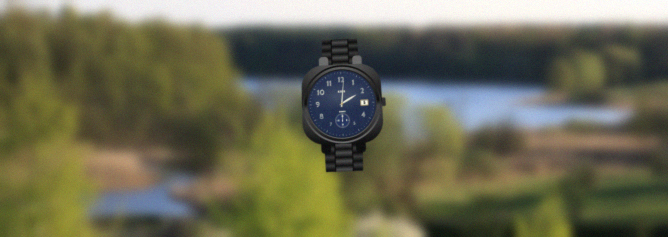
2:01
